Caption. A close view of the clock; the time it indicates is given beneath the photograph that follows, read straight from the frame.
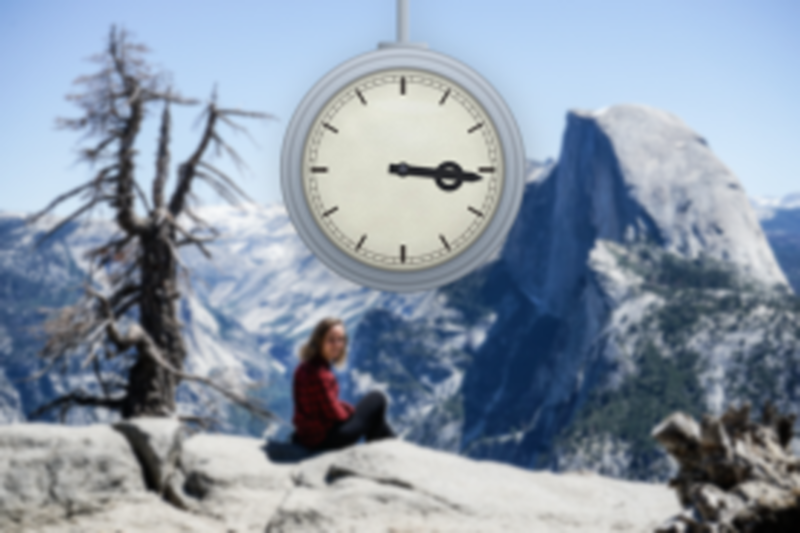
3:16
